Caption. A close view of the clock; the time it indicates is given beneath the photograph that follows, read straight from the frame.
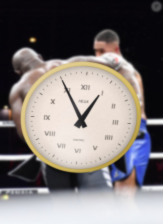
12:55
